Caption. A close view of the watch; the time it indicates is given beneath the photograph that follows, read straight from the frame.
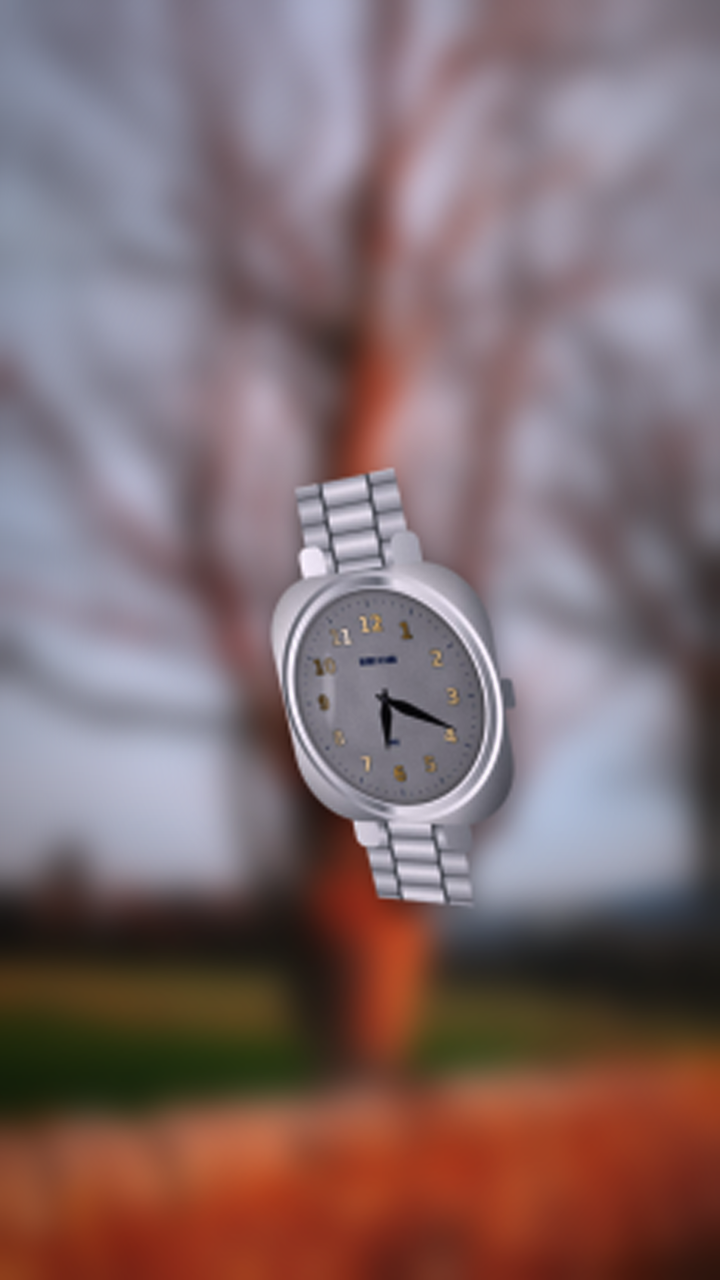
6:19
